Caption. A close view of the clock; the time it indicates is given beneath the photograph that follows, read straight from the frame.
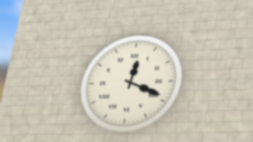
12:19
